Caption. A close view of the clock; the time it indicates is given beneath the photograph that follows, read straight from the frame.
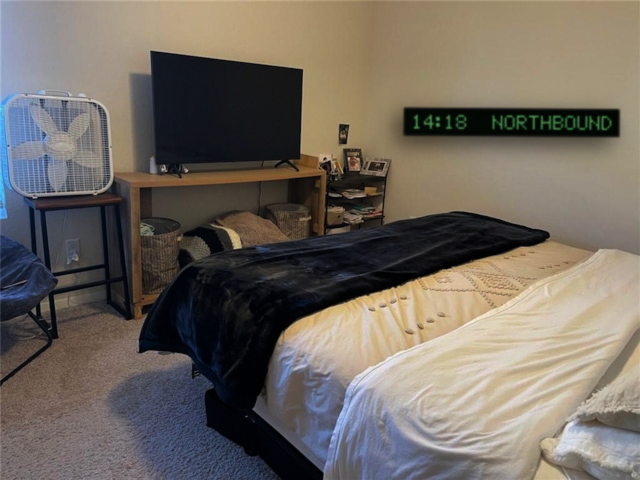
14:18
